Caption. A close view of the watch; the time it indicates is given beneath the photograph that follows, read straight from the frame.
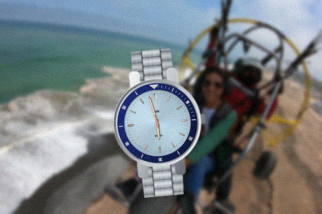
5:58
